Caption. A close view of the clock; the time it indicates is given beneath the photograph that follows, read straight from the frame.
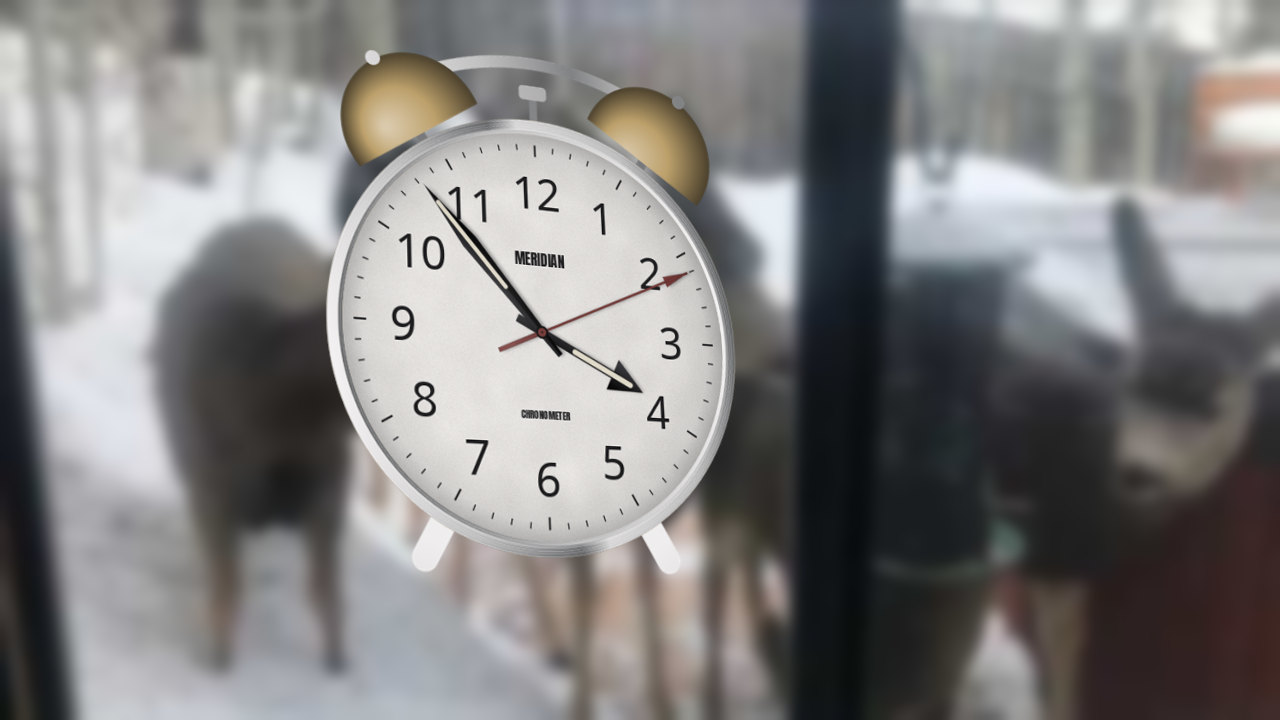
3:53:11
